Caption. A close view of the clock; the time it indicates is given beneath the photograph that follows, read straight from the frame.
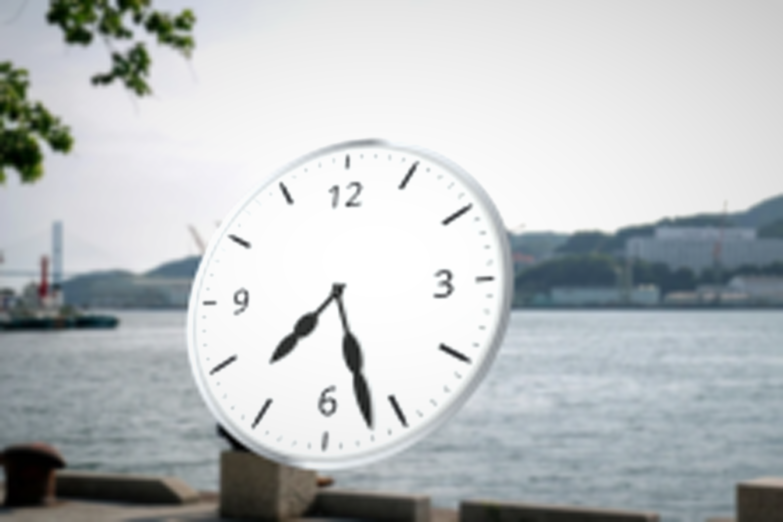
7:27
